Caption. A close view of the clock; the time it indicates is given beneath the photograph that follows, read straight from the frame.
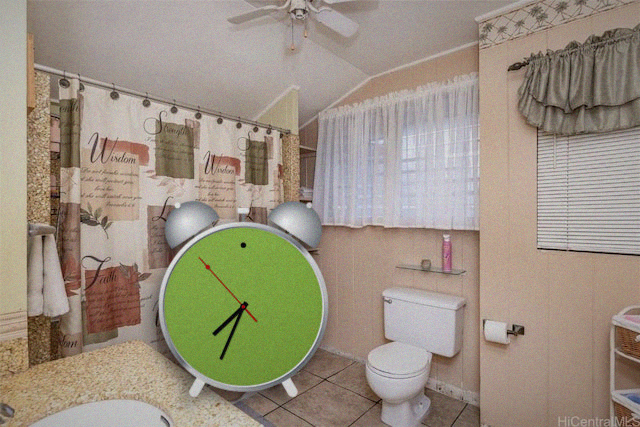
7:33:53
